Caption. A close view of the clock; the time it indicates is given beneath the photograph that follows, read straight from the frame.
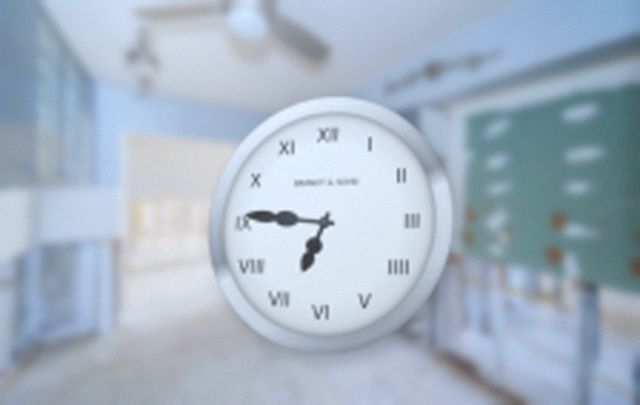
6:46
